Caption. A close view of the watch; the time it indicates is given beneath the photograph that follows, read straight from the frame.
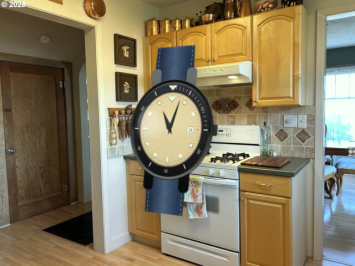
11:03
